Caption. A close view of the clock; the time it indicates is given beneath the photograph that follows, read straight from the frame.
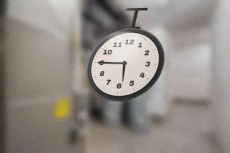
5:45
